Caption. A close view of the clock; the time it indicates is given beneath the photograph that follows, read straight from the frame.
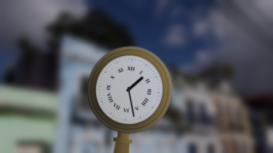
1:27
